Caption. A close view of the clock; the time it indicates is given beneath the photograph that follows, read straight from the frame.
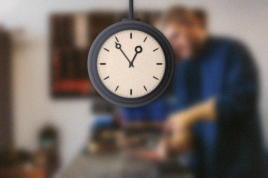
12:54
